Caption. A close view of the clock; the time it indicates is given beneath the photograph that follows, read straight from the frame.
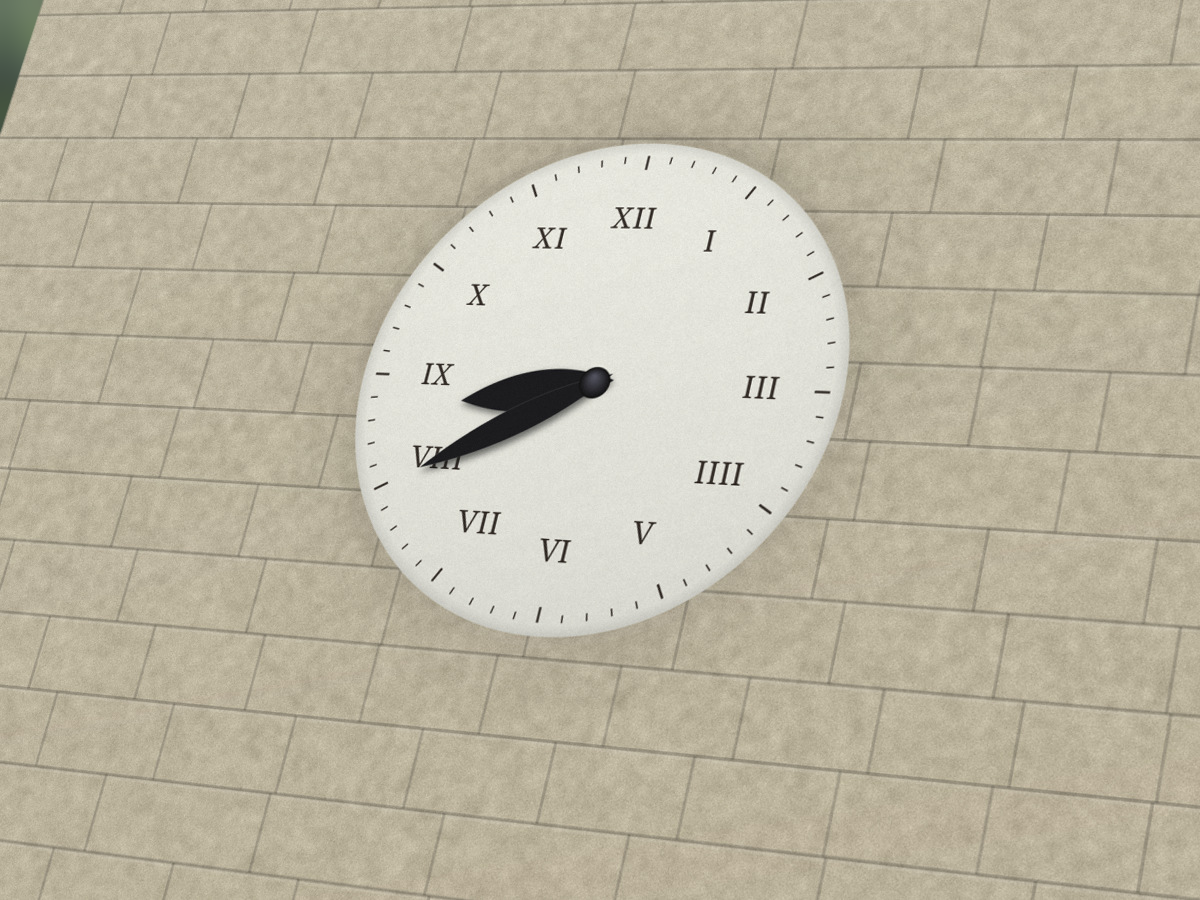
8:40
